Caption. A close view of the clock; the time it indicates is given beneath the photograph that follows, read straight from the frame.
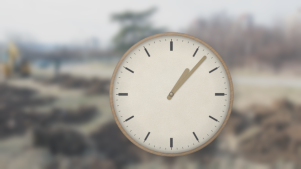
1:07
